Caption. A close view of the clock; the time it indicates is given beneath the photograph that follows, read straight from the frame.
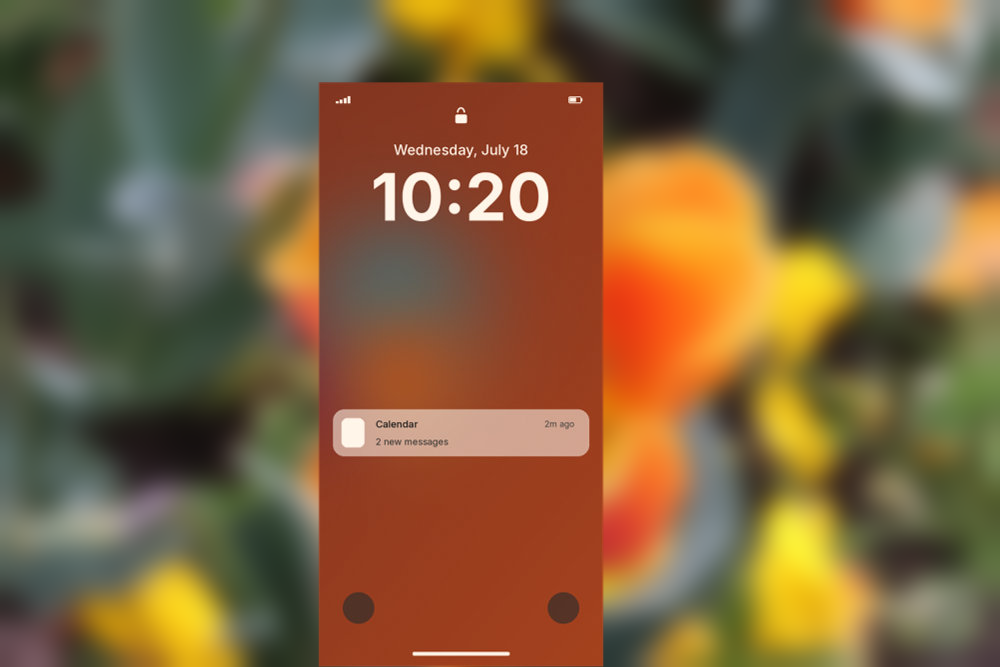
10:20
